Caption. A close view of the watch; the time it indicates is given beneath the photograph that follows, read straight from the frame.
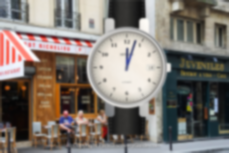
12:03
